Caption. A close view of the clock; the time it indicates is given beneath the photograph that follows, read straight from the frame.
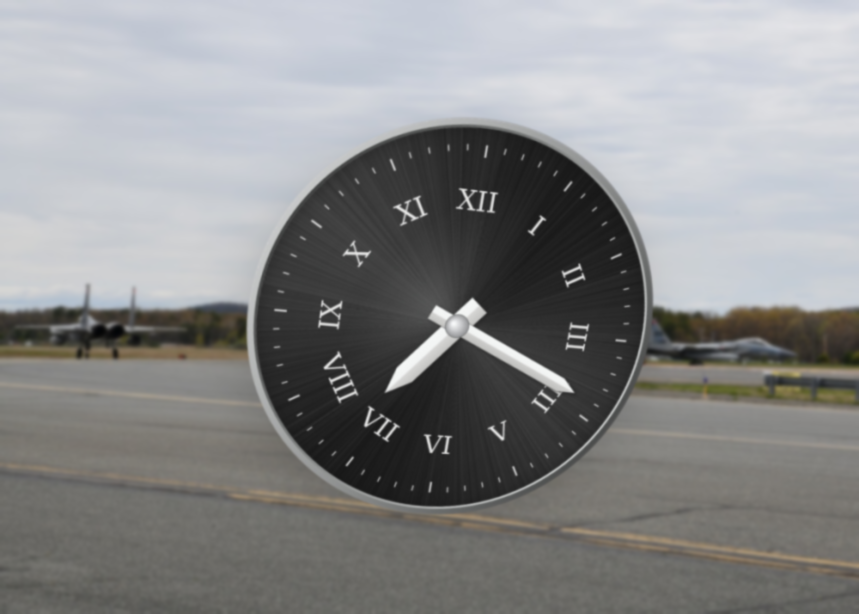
7:19
